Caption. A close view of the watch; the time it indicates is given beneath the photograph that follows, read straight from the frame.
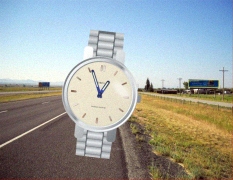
12:56
